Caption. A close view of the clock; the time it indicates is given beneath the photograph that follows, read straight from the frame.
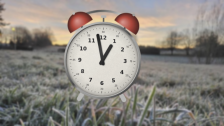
12:58
